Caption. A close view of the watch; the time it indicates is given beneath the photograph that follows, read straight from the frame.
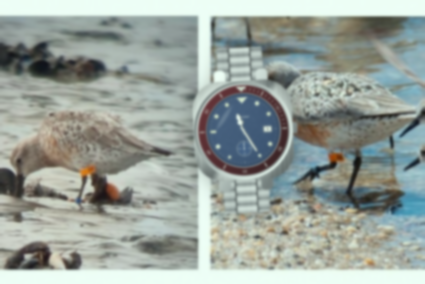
11:25
